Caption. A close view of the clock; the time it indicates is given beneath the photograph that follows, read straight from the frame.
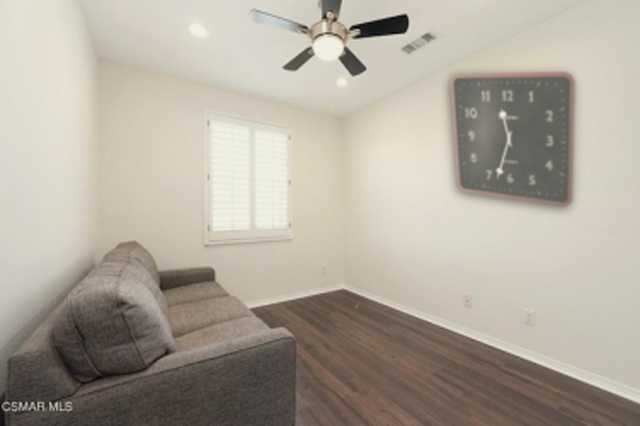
11:33
